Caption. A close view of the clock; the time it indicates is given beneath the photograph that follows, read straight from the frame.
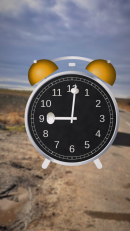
9:01
